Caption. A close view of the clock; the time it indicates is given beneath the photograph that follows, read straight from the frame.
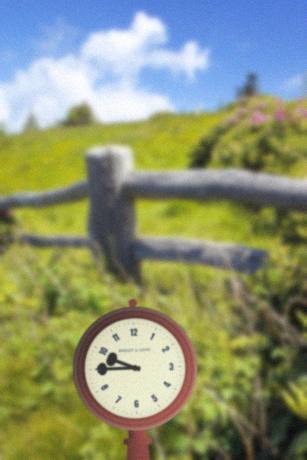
9:45
